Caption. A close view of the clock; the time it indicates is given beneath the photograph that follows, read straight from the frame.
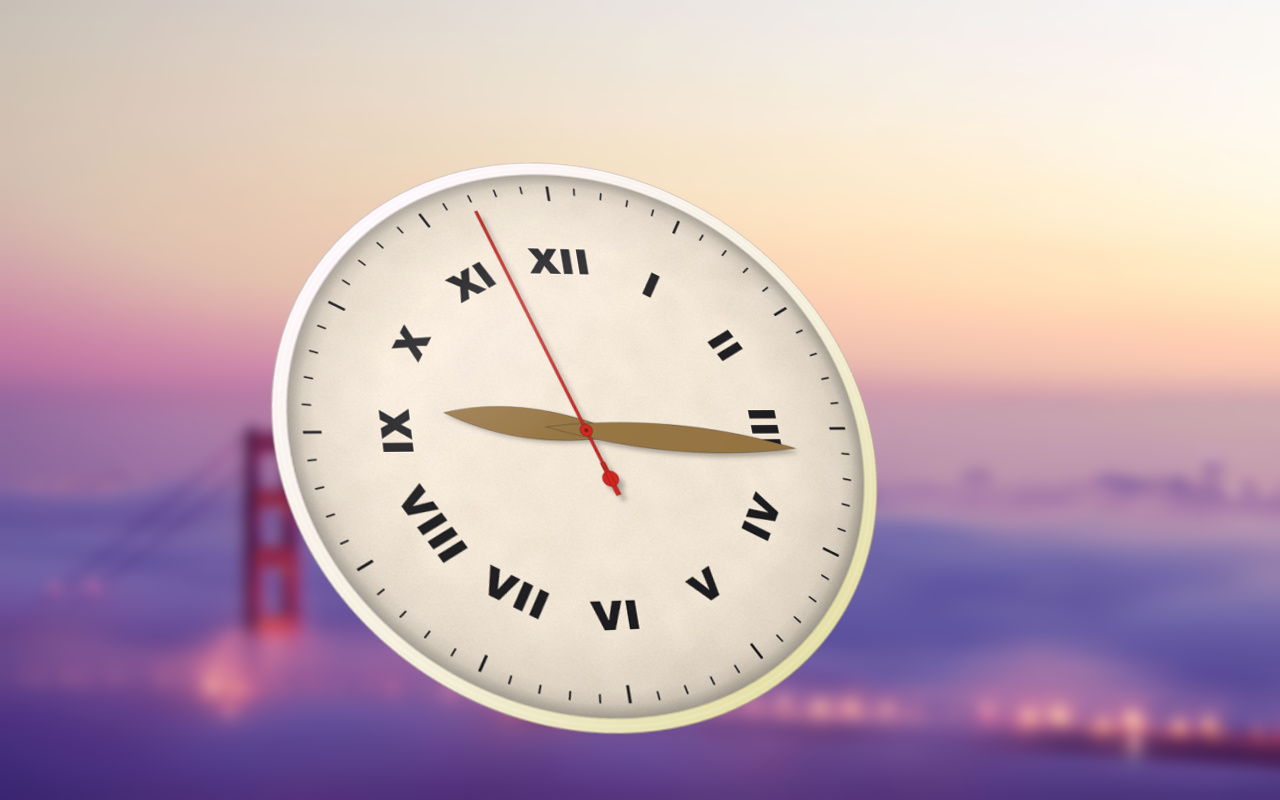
9:15:57
